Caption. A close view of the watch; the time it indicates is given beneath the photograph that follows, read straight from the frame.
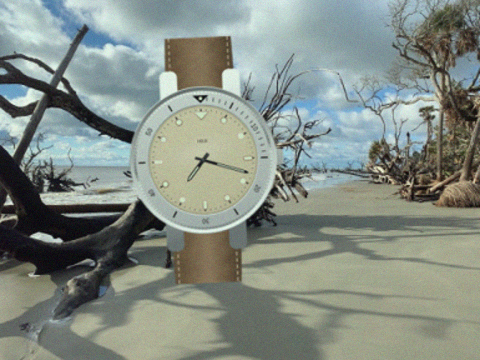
7:18
